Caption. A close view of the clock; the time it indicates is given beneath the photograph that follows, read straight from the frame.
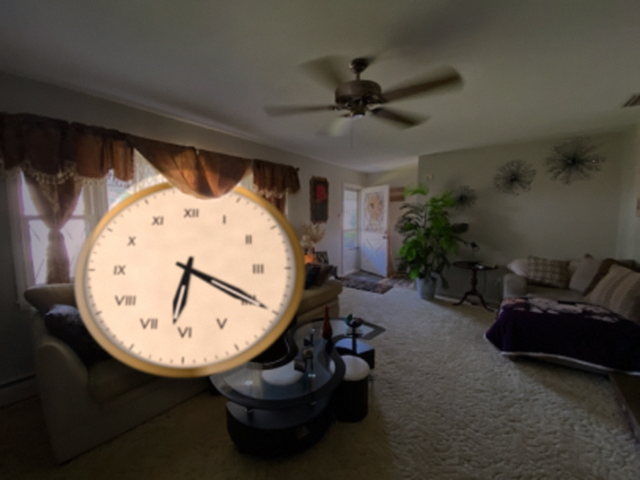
6:20
